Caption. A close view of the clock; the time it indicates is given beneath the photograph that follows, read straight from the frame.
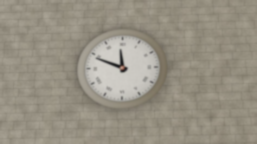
11:49
